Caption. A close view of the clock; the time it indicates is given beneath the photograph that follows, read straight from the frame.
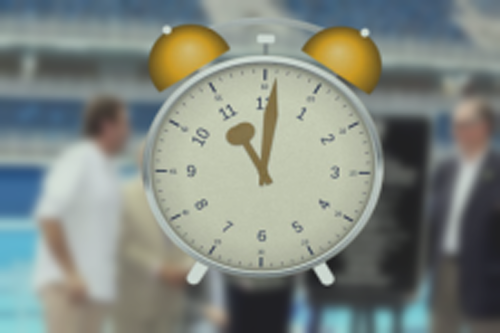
11:01
